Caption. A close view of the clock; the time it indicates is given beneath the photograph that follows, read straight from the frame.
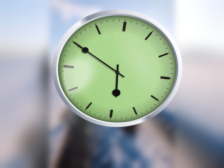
5:50
